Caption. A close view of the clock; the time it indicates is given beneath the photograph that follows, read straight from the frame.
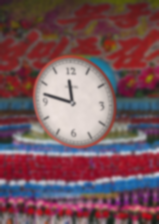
11:47
